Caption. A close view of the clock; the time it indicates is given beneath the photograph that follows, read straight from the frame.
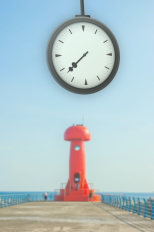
7:38
